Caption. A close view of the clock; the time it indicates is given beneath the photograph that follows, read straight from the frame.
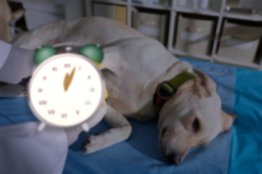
12:03
